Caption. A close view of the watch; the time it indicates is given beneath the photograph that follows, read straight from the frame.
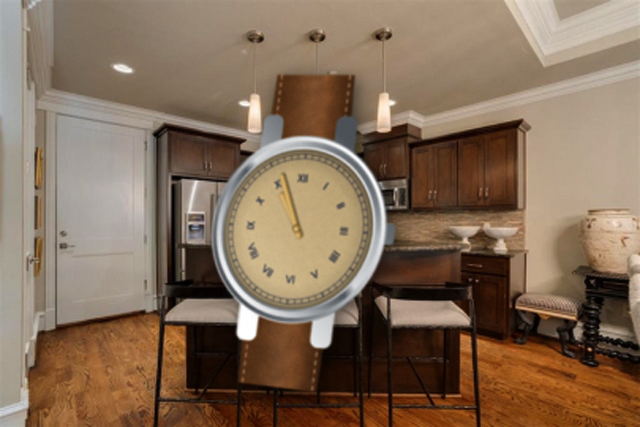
10:56
